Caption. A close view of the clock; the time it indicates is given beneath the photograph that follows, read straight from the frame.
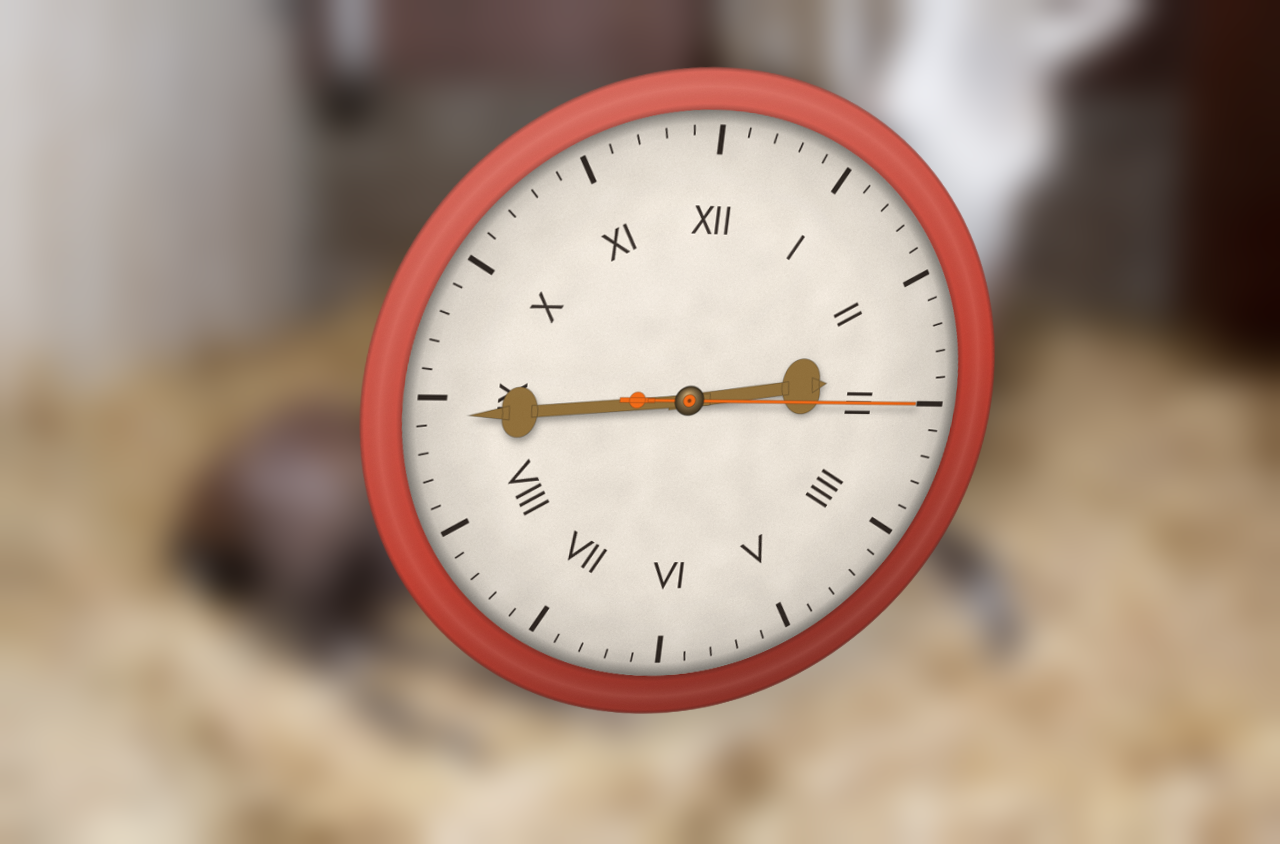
2:44:15
